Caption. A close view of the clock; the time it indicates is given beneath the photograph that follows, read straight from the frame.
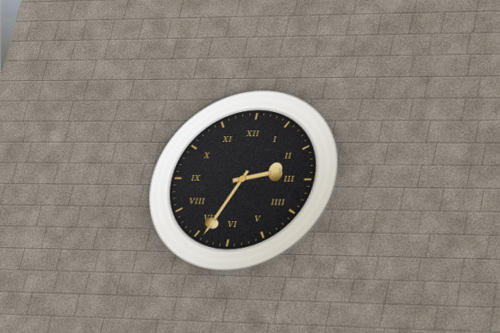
2:34
